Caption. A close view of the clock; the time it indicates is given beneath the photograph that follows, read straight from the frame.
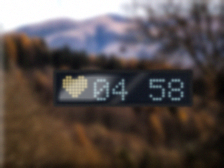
4:58
